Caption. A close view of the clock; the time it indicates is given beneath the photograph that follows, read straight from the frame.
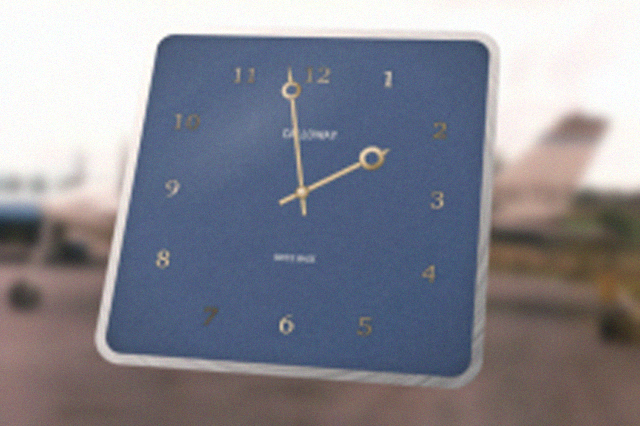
1:58
